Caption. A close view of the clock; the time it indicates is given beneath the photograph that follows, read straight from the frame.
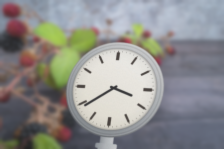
3:39
